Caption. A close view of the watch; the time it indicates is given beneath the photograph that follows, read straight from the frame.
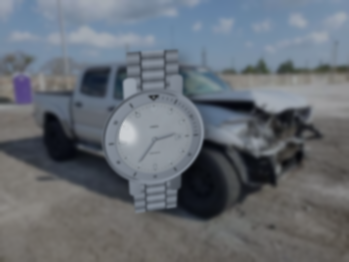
2:36
